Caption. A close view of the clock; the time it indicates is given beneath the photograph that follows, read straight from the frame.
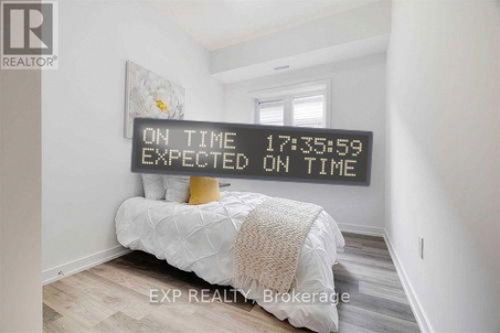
17:35:59
